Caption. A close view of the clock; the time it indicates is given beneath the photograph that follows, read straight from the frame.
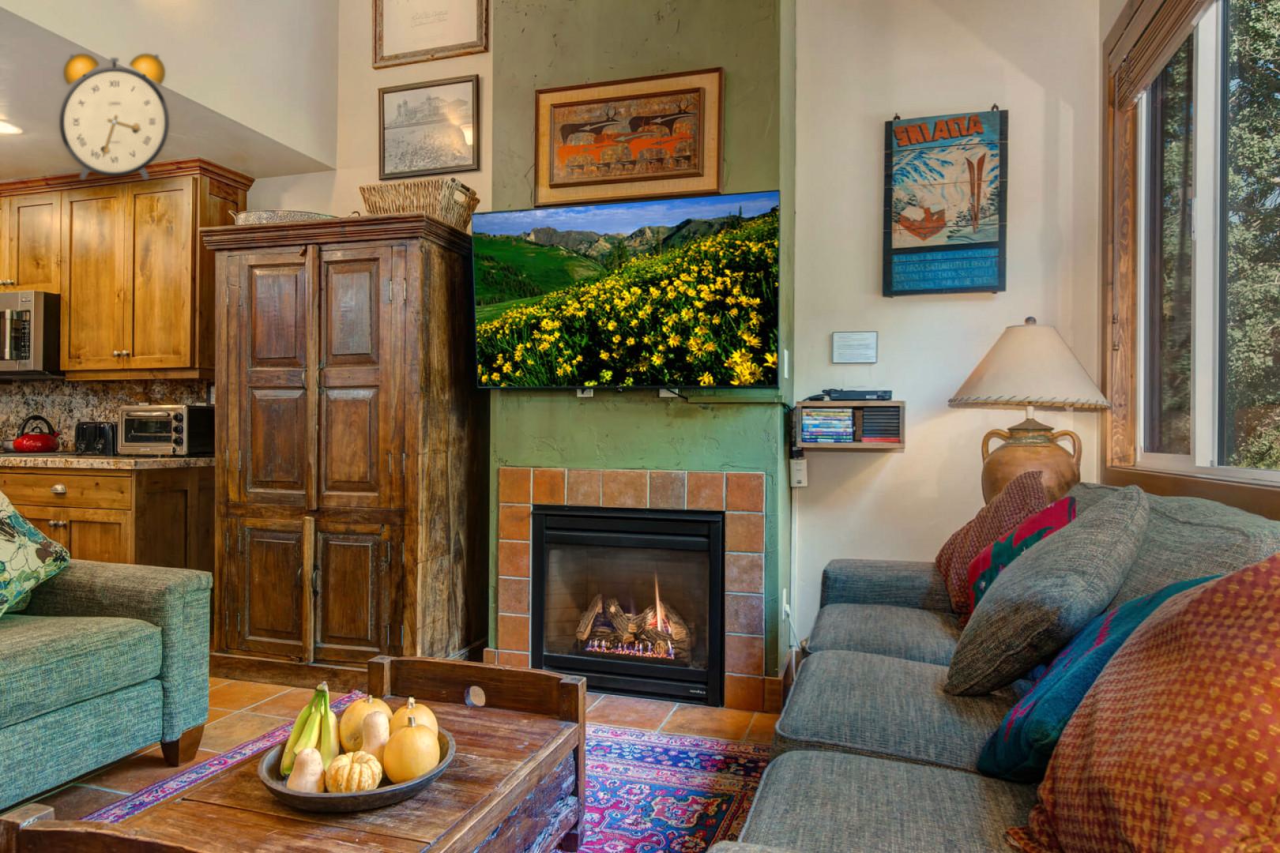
3:33
